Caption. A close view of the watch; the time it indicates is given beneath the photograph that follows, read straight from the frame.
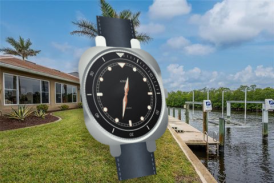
12:33
